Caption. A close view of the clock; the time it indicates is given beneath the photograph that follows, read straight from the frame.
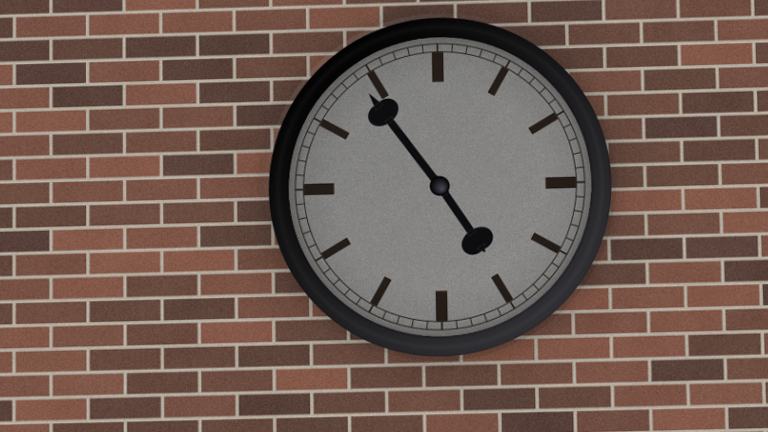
4:54
